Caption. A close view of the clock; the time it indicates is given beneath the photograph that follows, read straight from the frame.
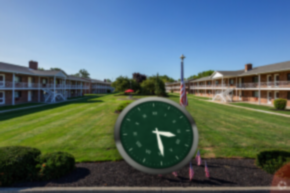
3:29
